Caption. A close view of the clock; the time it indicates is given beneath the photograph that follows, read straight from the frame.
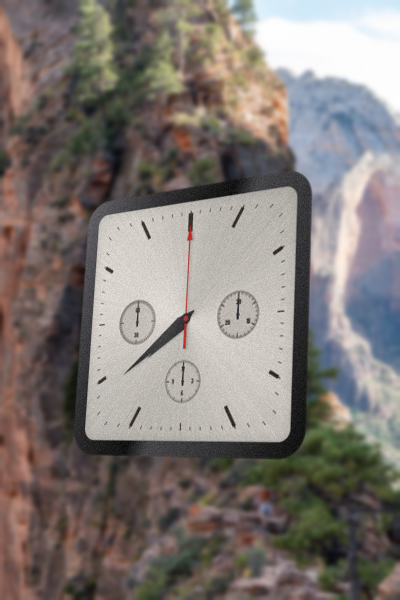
7:39
